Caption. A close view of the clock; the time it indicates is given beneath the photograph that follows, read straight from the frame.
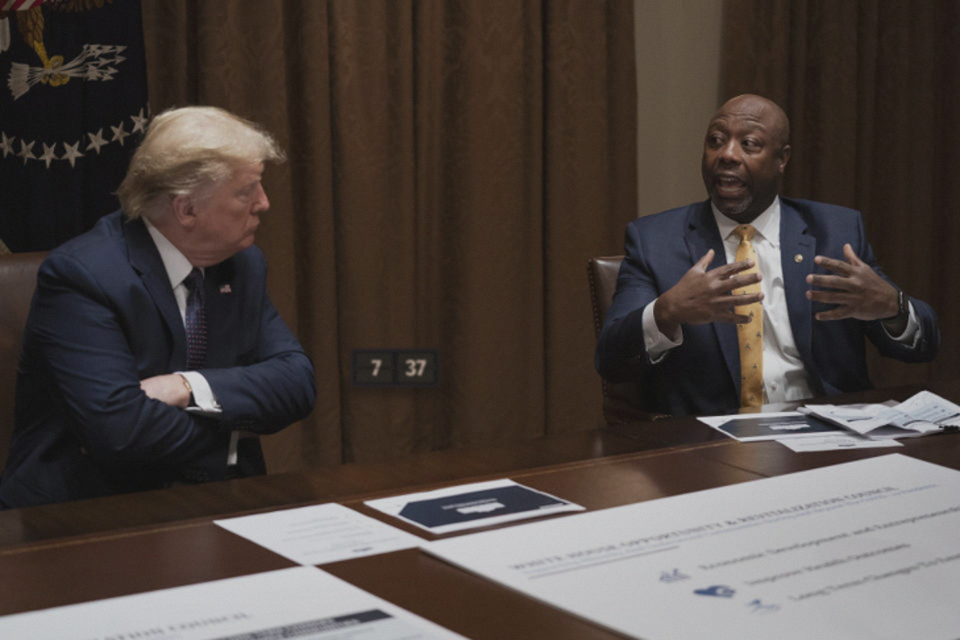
7:37
